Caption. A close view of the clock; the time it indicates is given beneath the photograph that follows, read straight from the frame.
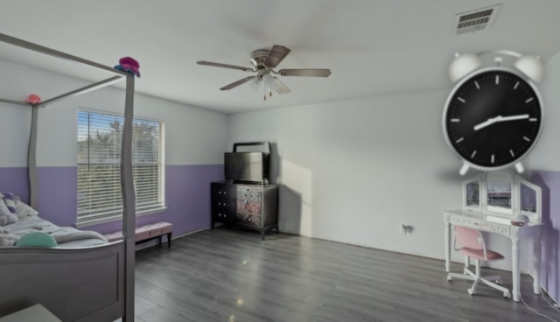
8:14
